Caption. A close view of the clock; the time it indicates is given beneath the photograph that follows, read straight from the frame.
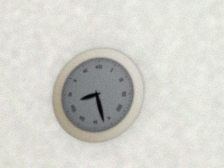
8:27
